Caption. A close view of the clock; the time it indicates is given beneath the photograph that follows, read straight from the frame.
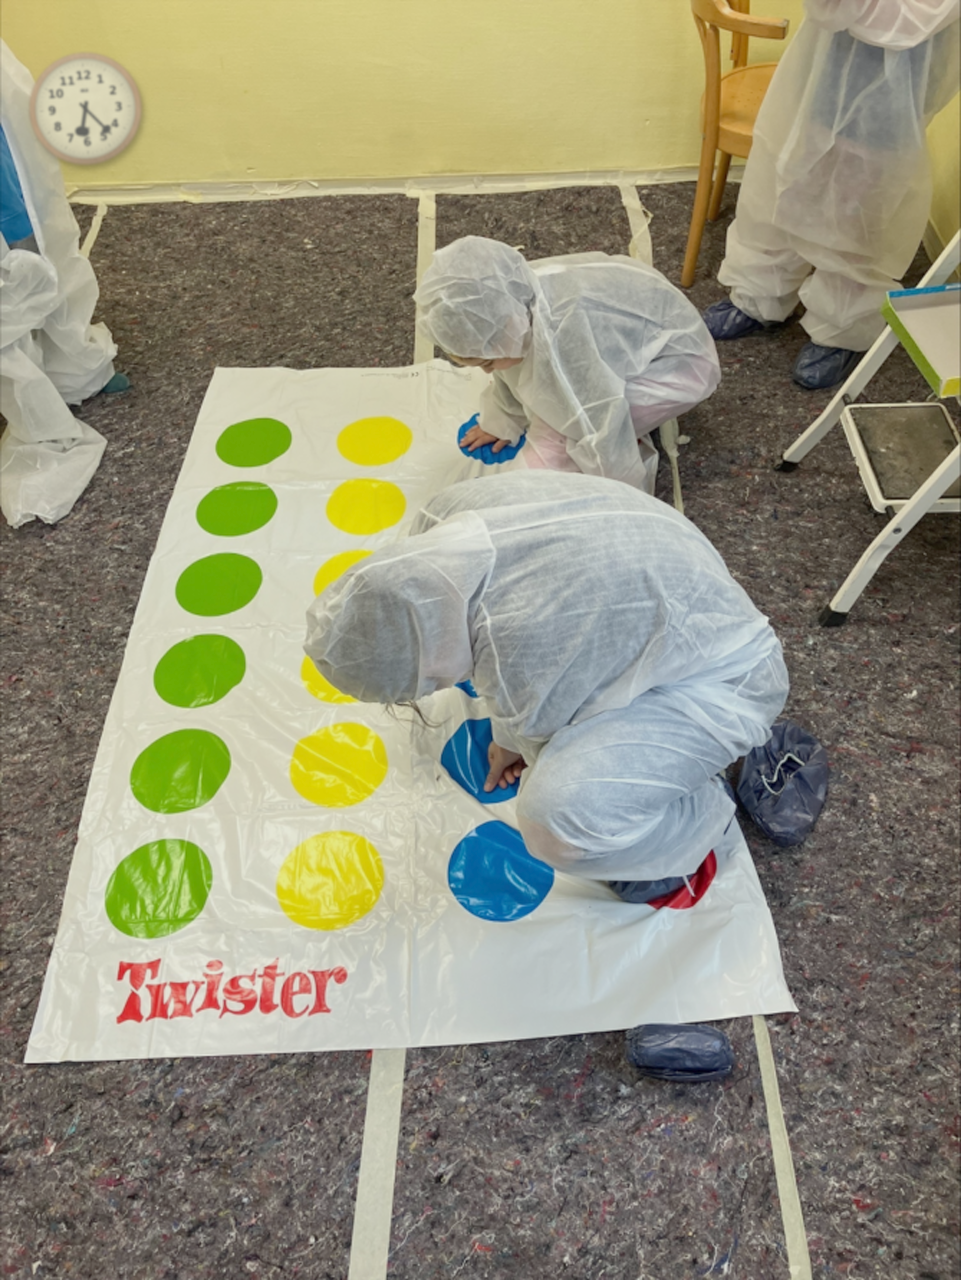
6:23
